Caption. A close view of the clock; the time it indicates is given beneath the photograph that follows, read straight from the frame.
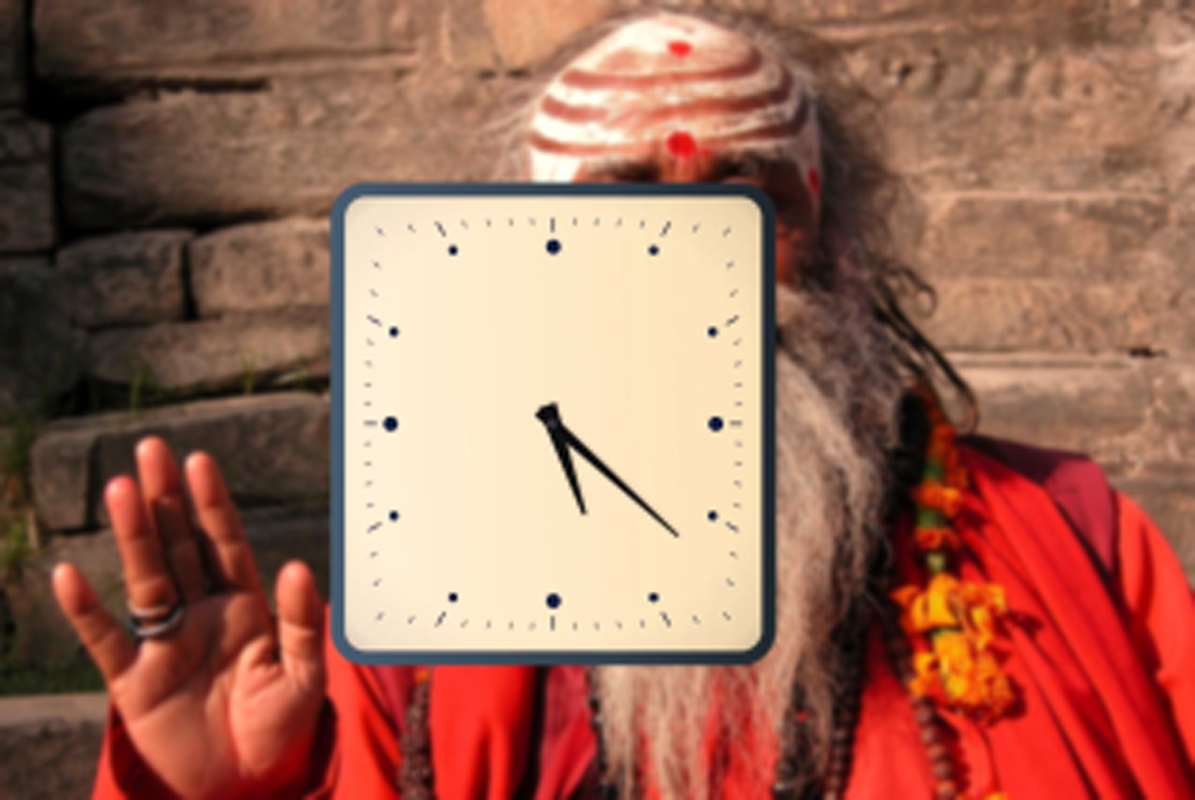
5:22
